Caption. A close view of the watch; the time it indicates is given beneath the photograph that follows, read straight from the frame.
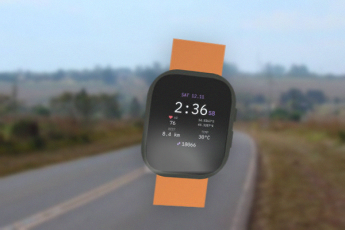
2:36
